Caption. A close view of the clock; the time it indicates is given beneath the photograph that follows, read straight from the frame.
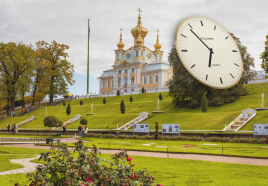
6:54
